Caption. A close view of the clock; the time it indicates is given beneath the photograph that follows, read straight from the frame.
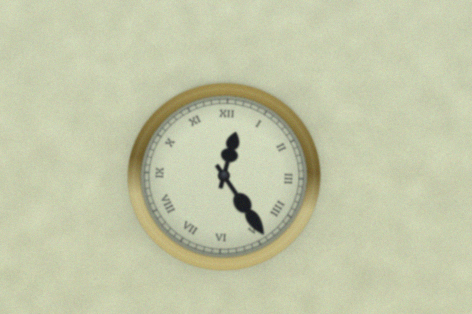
12:24
